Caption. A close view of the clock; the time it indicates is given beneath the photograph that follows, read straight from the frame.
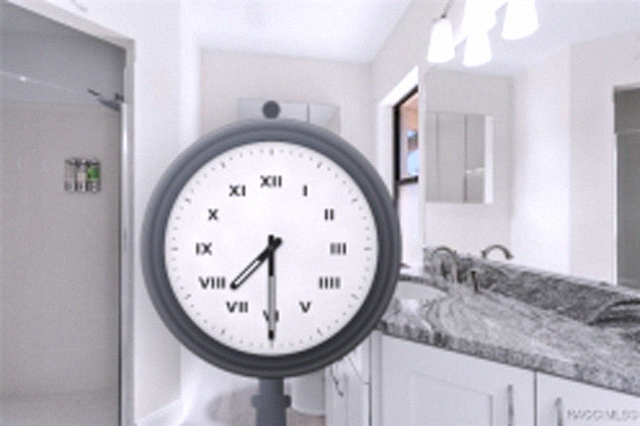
7:30
